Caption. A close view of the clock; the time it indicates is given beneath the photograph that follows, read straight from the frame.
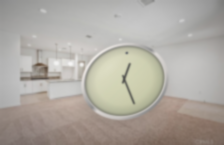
12:26
